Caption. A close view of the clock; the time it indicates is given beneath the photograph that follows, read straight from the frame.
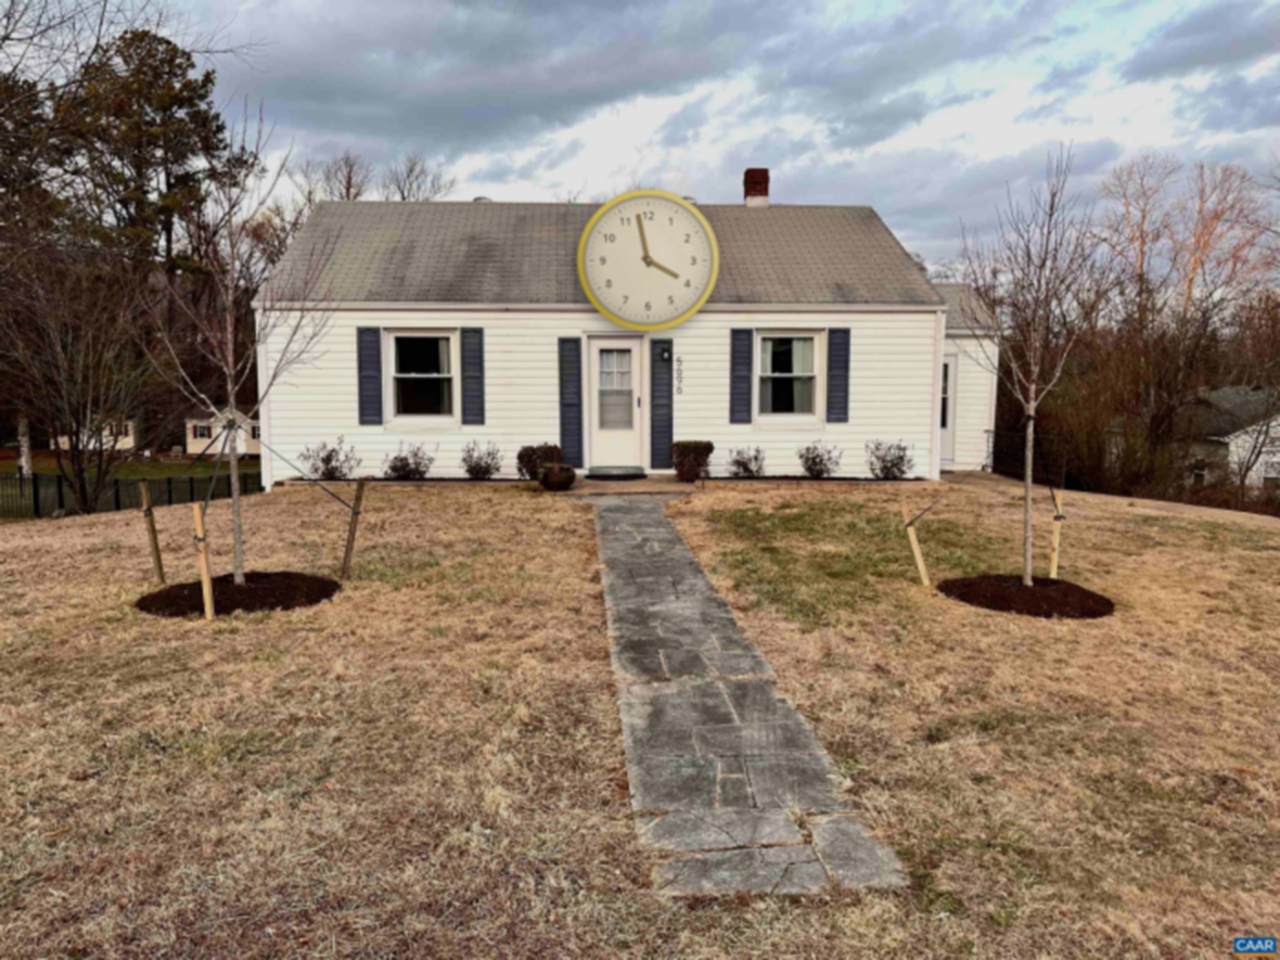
3:58
